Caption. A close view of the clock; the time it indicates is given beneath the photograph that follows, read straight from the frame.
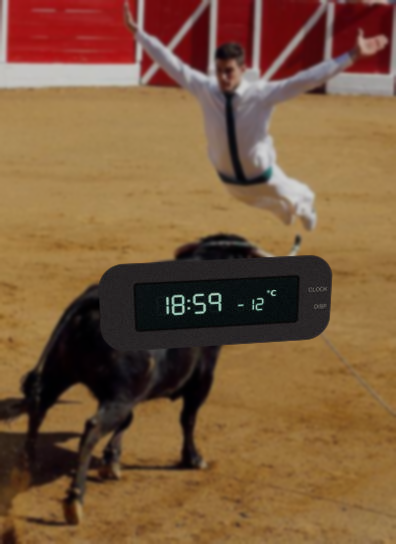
18:59
